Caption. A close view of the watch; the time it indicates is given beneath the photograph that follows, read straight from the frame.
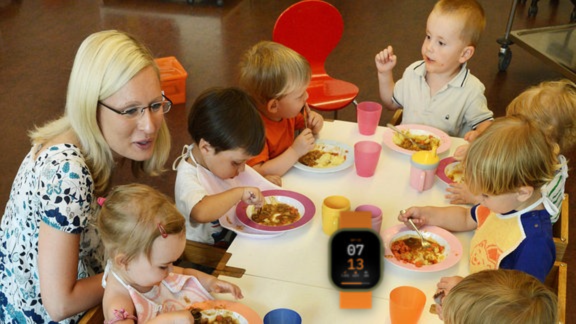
7:13
